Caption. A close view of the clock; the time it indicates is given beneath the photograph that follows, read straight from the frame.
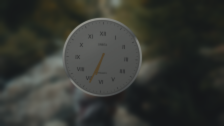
6:34
